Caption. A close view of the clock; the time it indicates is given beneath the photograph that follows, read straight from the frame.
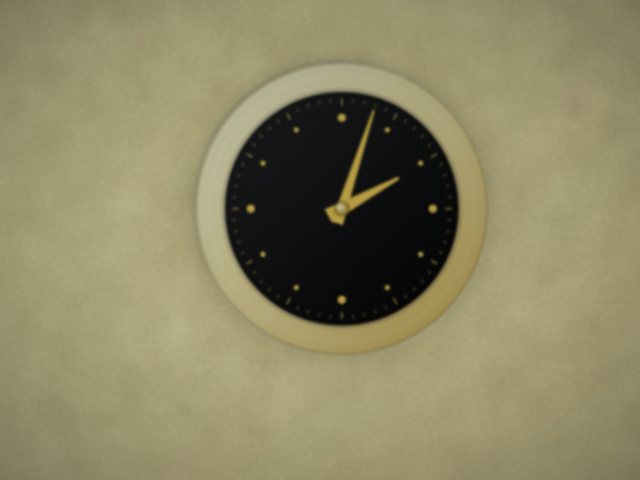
2:03
